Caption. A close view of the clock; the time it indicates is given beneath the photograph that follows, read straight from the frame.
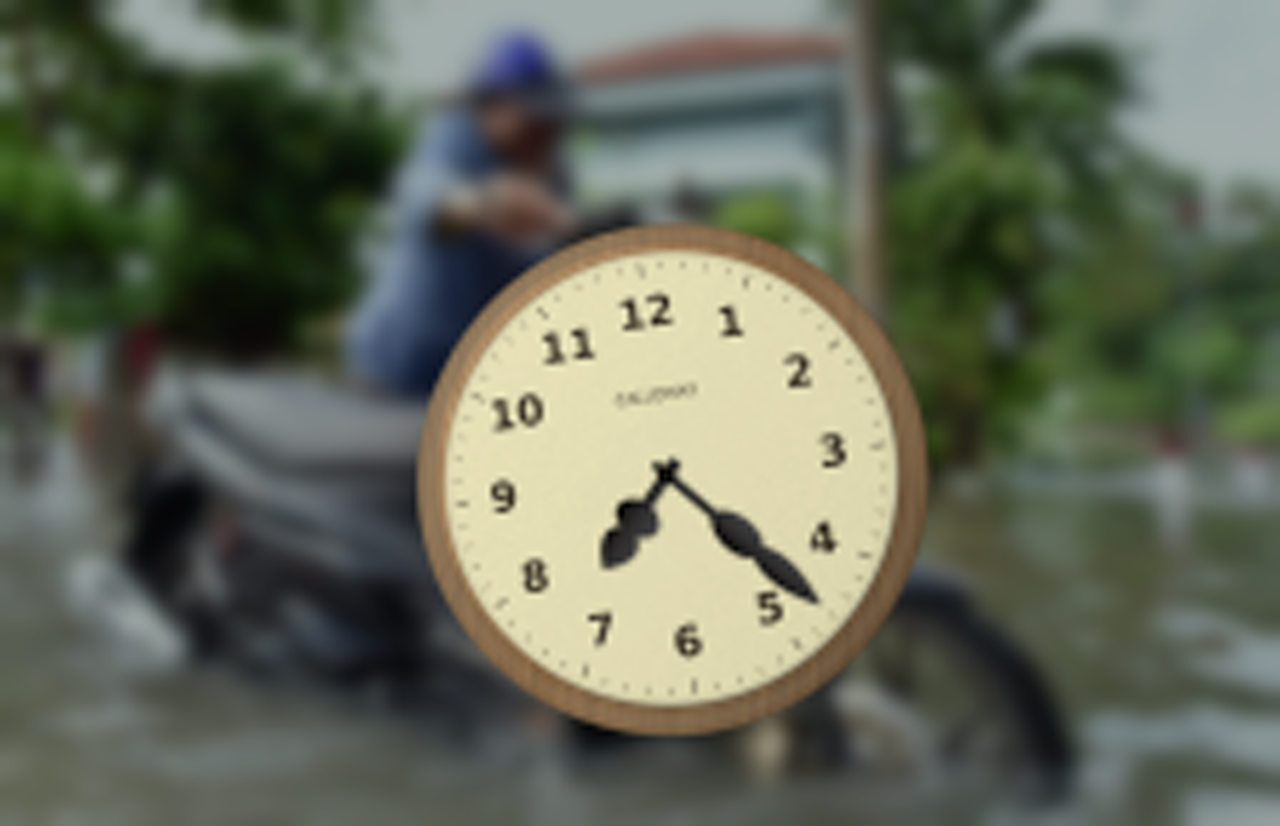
7:23
